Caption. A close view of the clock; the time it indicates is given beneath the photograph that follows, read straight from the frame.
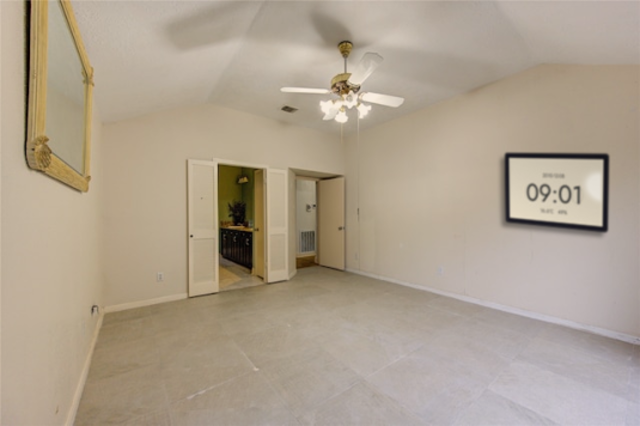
9:01
